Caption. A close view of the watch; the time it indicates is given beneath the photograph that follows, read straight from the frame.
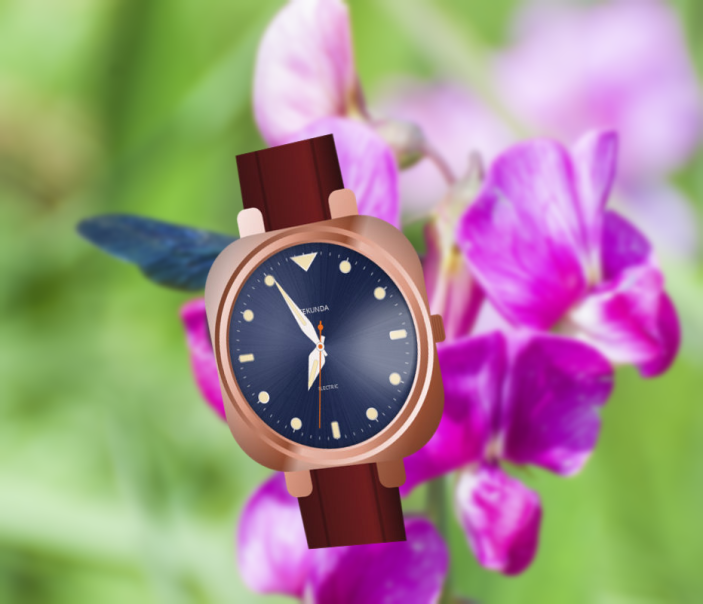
6:55:32
